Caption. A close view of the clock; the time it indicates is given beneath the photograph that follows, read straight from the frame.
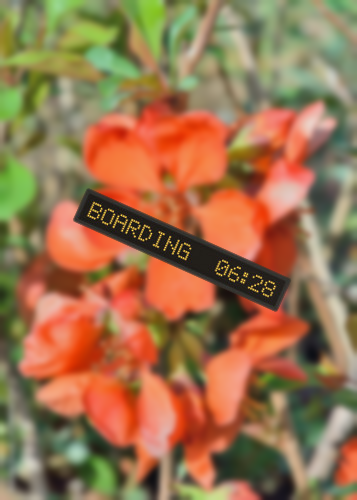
6:28
